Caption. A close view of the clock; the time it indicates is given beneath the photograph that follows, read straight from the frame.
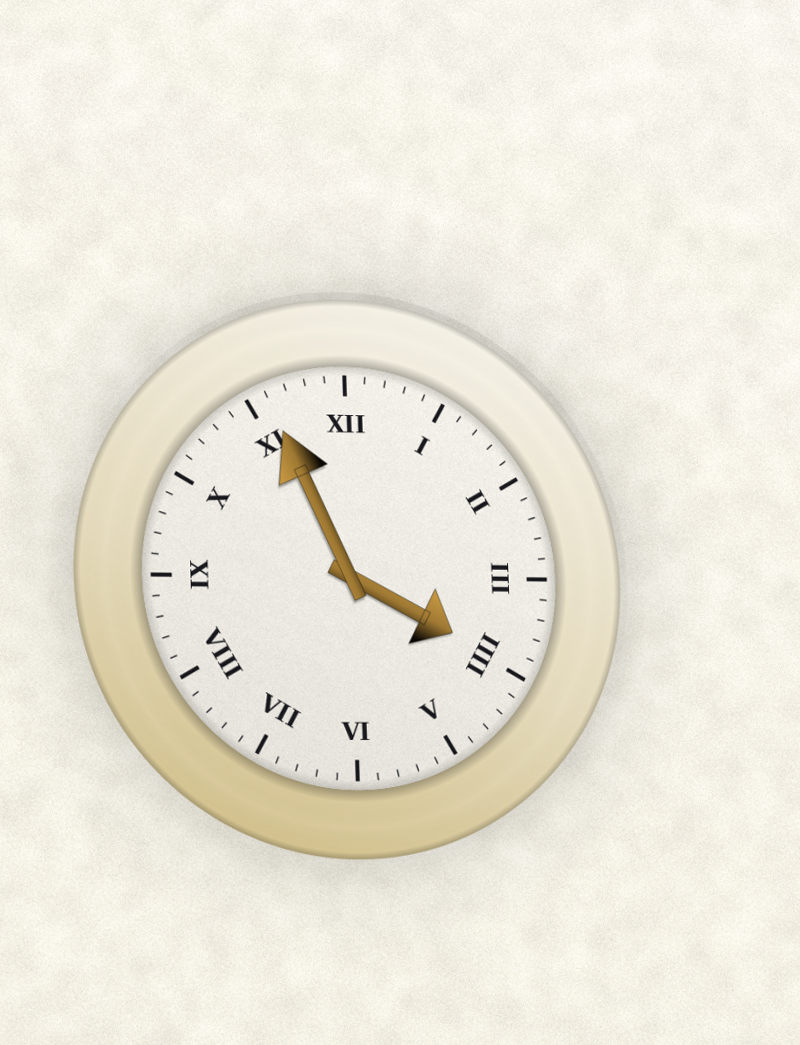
3:56
